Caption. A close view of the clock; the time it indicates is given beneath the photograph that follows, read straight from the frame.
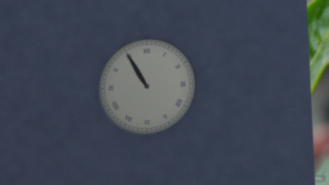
10:55
